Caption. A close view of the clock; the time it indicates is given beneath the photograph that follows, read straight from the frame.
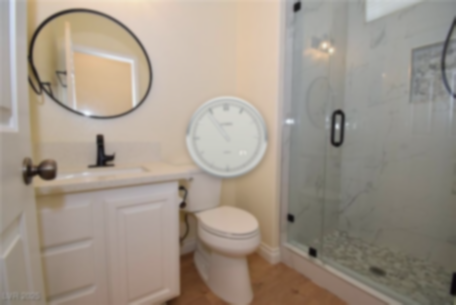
10:54
